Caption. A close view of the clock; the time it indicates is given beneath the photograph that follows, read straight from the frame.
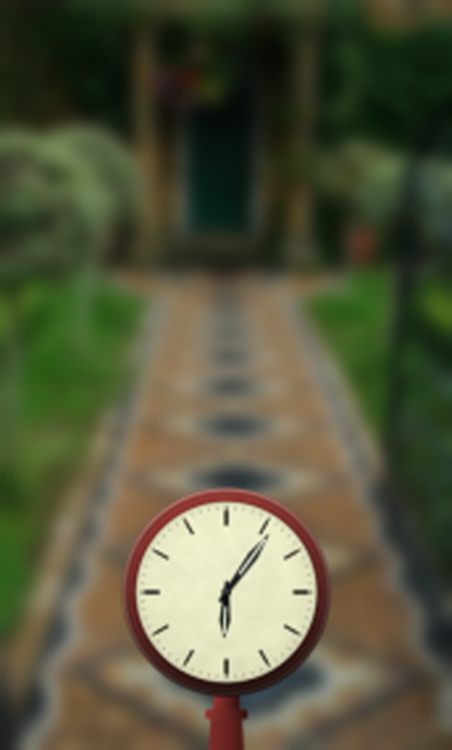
6:06
